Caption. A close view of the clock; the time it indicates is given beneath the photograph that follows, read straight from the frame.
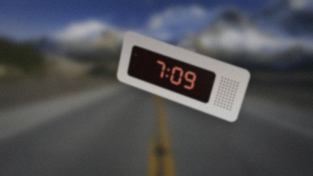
7:09
